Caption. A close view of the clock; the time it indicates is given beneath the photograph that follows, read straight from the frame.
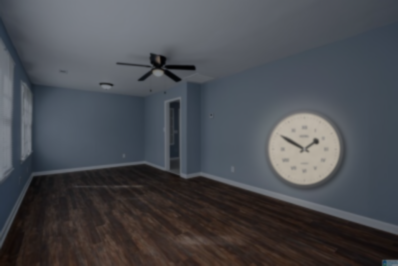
1:50
